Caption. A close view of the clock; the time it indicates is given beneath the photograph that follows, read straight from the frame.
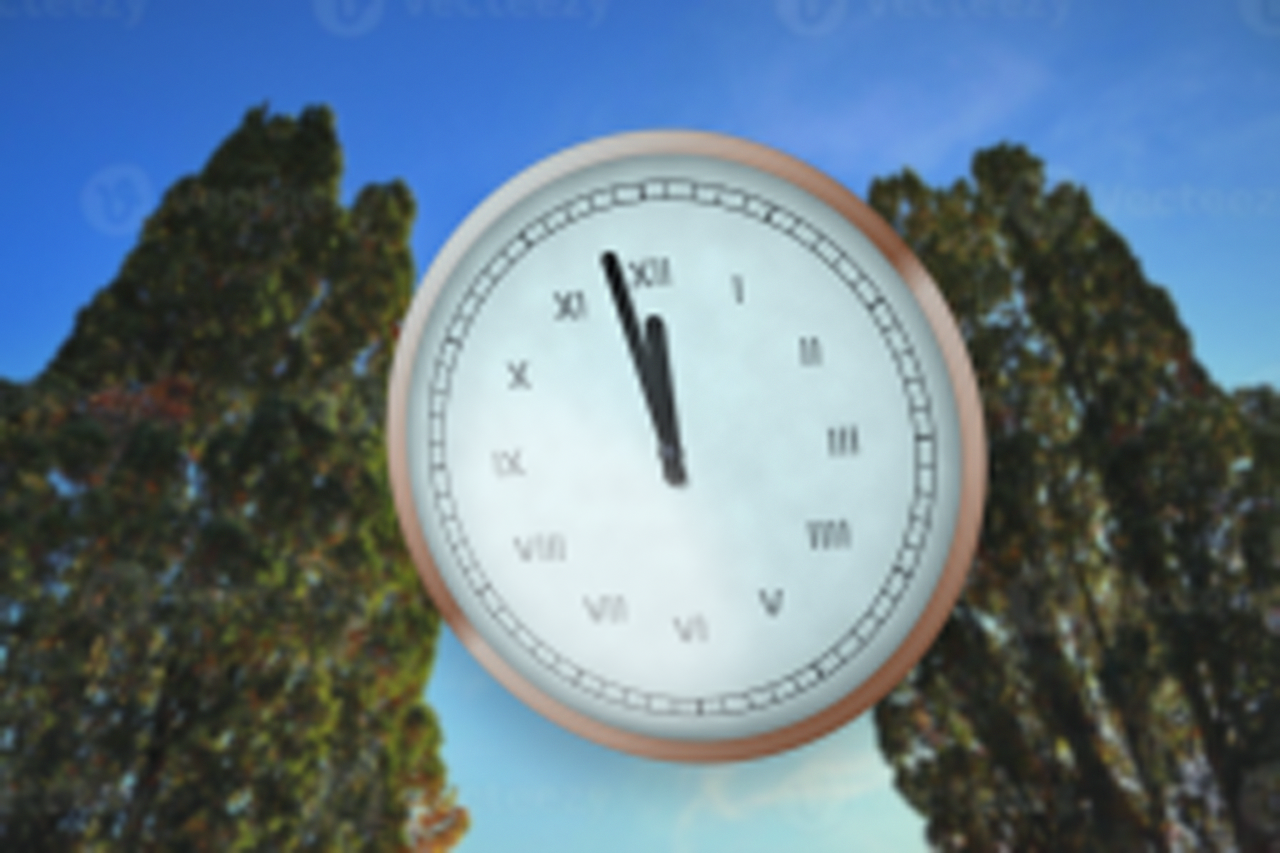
11:58
